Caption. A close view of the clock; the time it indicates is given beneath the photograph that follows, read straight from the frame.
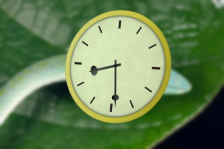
8:29
